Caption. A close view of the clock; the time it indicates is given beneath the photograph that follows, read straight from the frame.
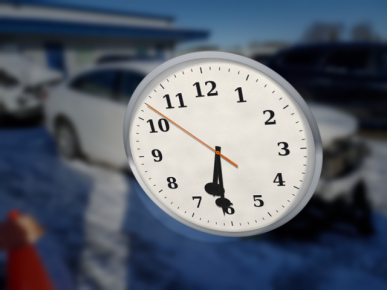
6:30:52
